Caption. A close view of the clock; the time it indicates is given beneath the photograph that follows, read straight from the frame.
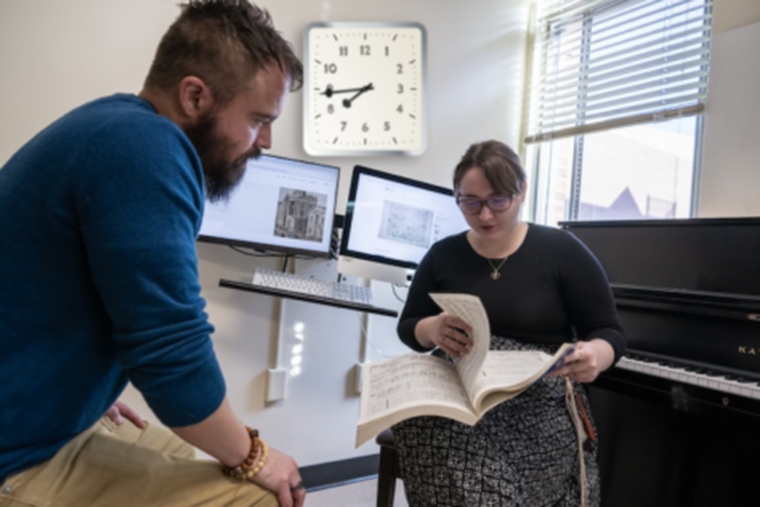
7:44
